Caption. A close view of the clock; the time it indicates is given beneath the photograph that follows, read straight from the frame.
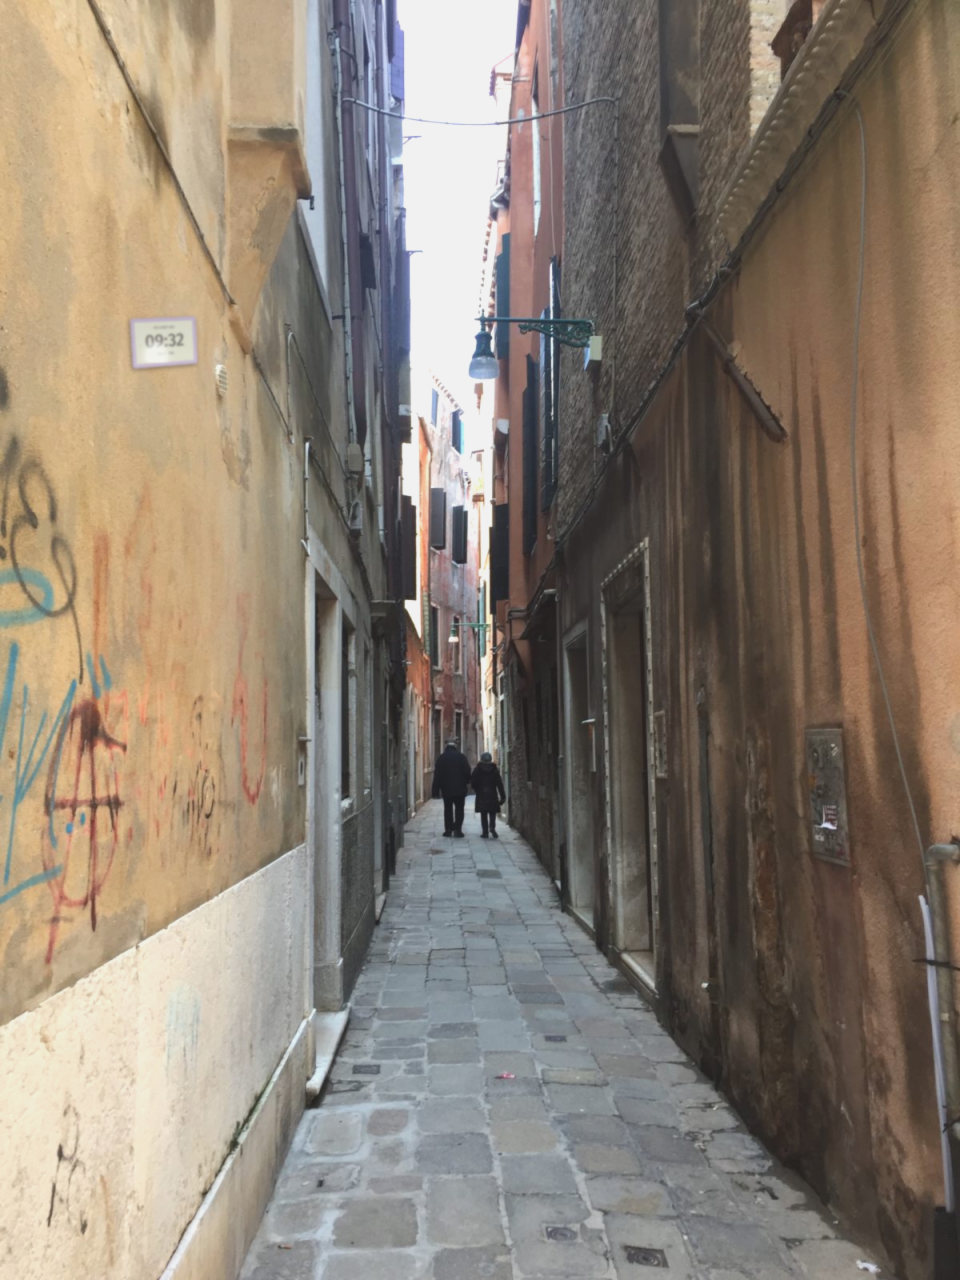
9:32
